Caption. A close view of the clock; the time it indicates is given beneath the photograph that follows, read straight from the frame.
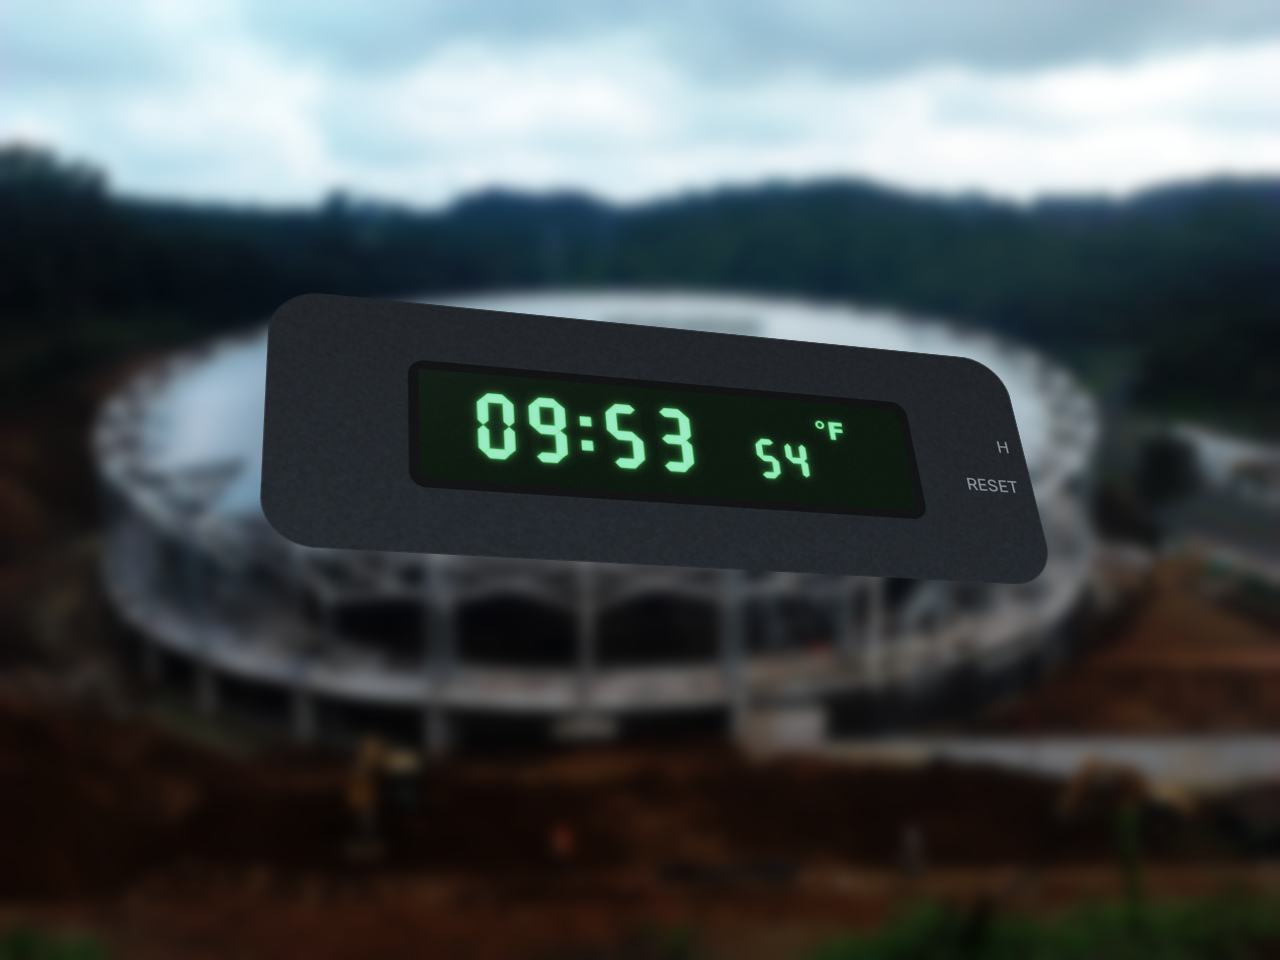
9:53
